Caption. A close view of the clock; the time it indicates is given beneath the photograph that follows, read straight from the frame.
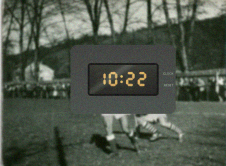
10:22
